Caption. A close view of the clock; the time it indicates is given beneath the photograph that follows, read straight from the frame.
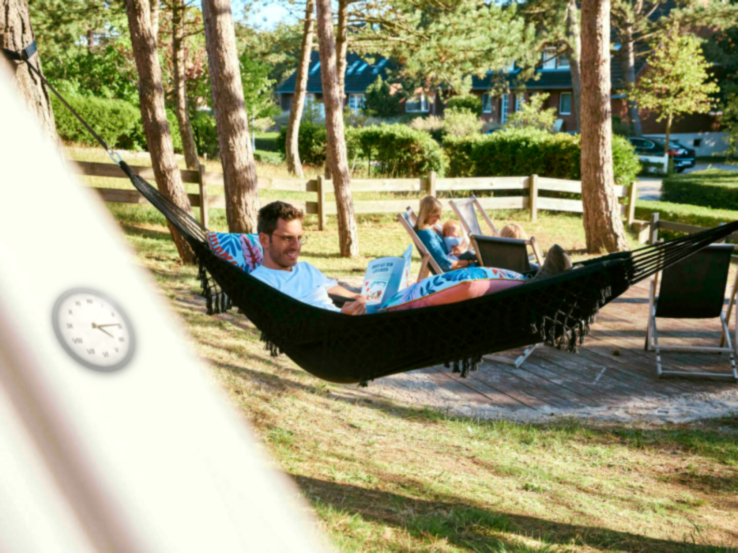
4:14
